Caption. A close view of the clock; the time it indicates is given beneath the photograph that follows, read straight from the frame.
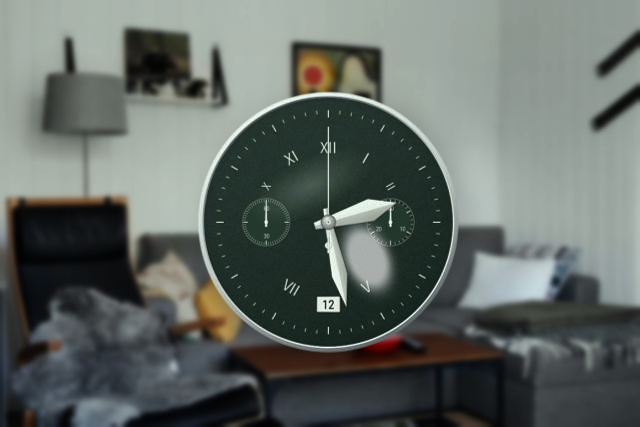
2:28
